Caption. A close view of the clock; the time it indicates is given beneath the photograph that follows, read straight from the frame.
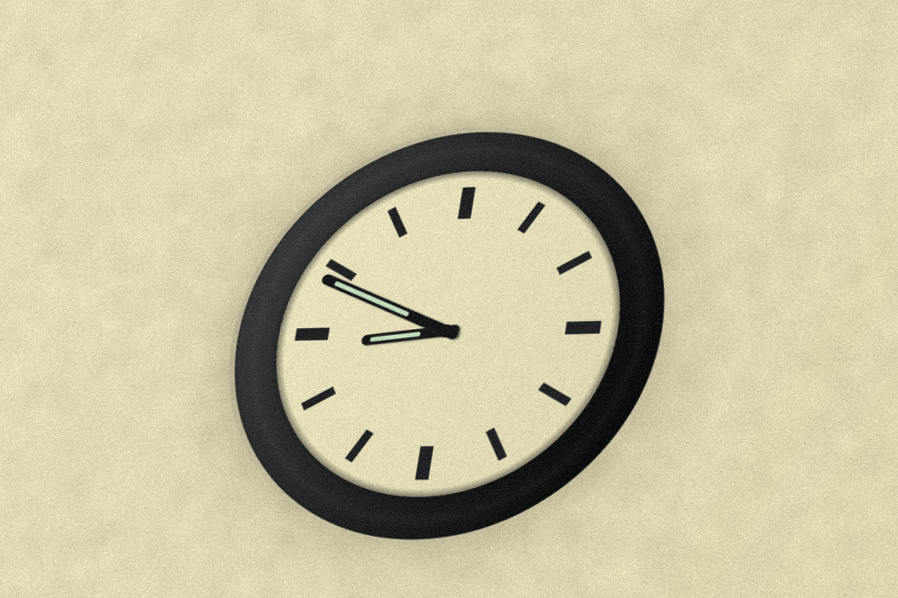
8:49
